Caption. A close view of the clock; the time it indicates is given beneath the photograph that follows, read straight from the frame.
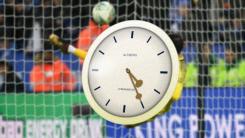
4:25
